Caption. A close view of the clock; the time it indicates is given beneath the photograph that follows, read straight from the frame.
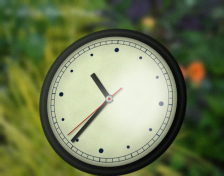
10:35:37
